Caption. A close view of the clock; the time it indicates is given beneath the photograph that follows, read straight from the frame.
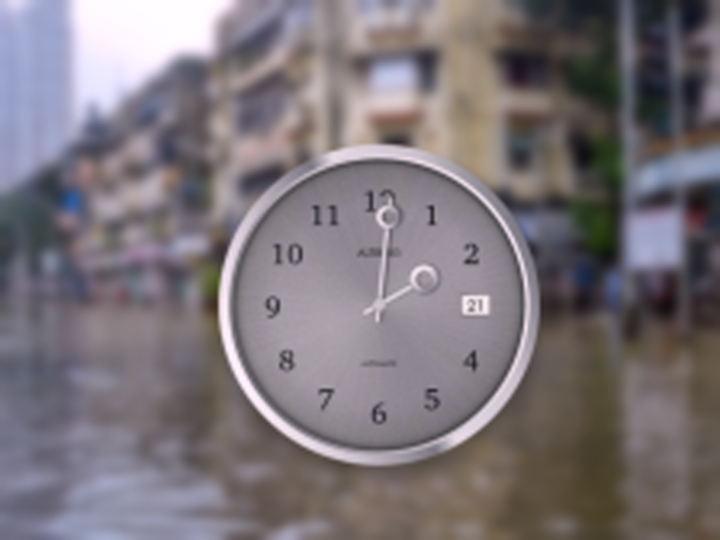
2:01
